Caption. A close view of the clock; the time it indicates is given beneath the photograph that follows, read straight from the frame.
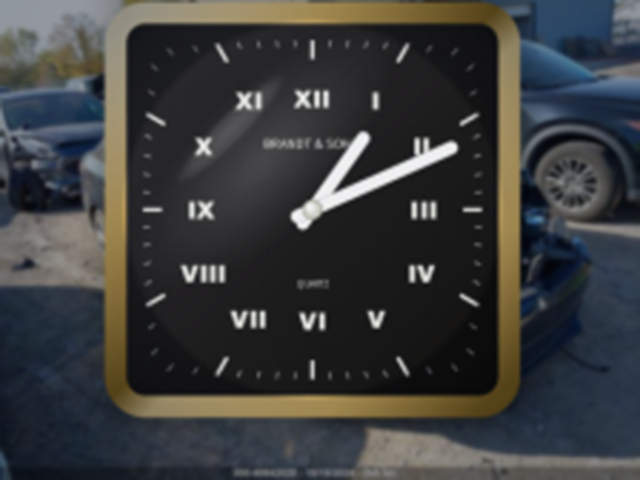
1:11
